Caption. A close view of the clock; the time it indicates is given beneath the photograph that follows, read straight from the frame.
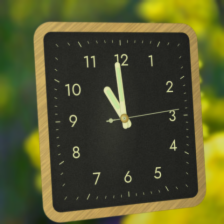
10:59:14
